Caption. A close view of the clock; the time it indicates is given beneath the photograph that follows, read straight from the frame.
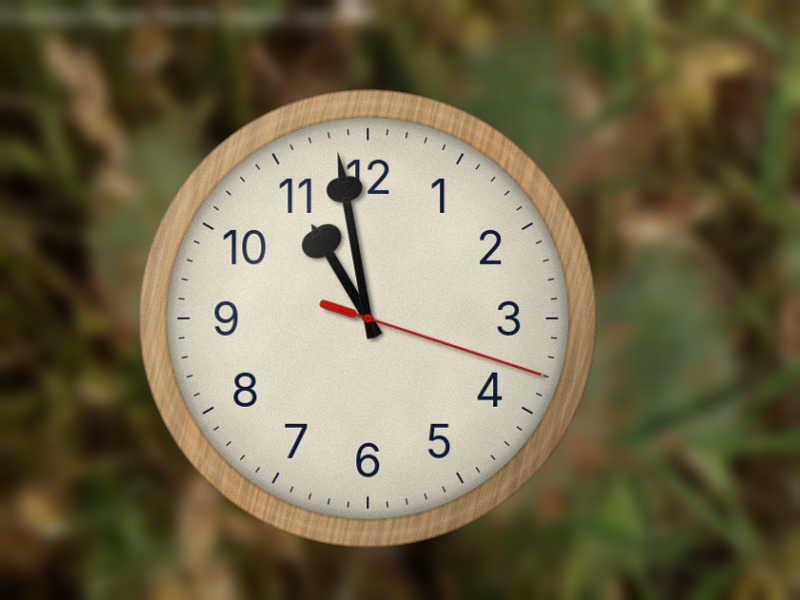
10:58:18
